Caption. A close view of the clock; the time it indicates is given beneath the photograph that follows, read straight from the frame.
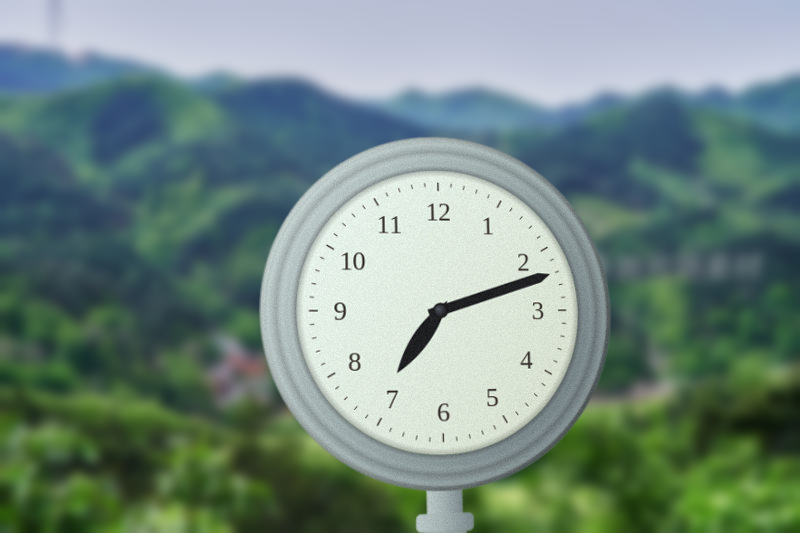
7:12
